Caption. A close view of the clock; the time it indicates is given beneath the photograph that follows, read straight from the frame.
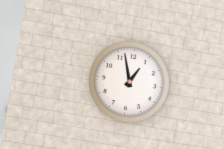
12:57
